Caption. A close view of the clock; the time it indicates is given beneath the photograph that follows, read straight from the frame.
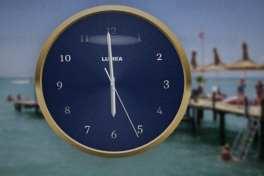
5:59:26
